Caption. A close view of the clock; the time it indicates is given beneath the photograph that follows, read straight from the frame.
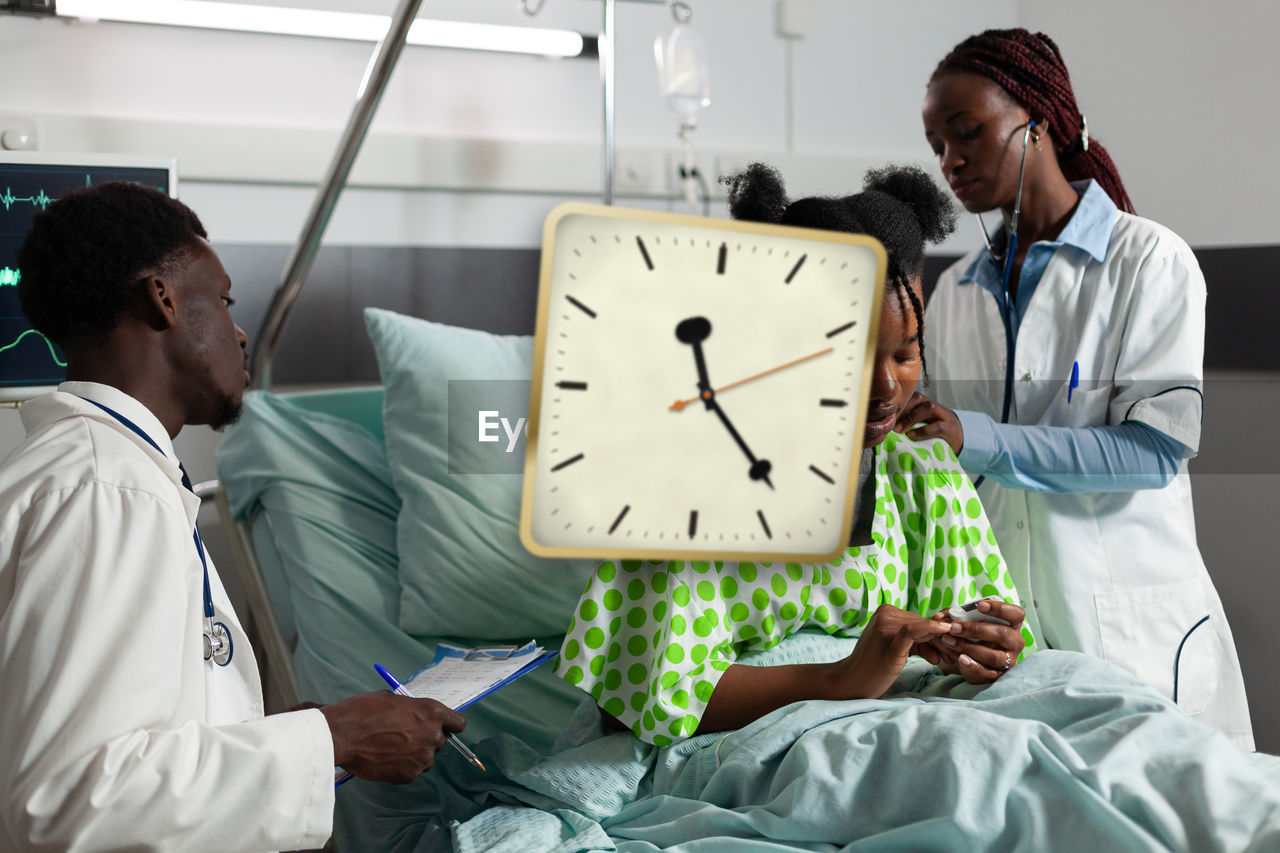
11:23:11
